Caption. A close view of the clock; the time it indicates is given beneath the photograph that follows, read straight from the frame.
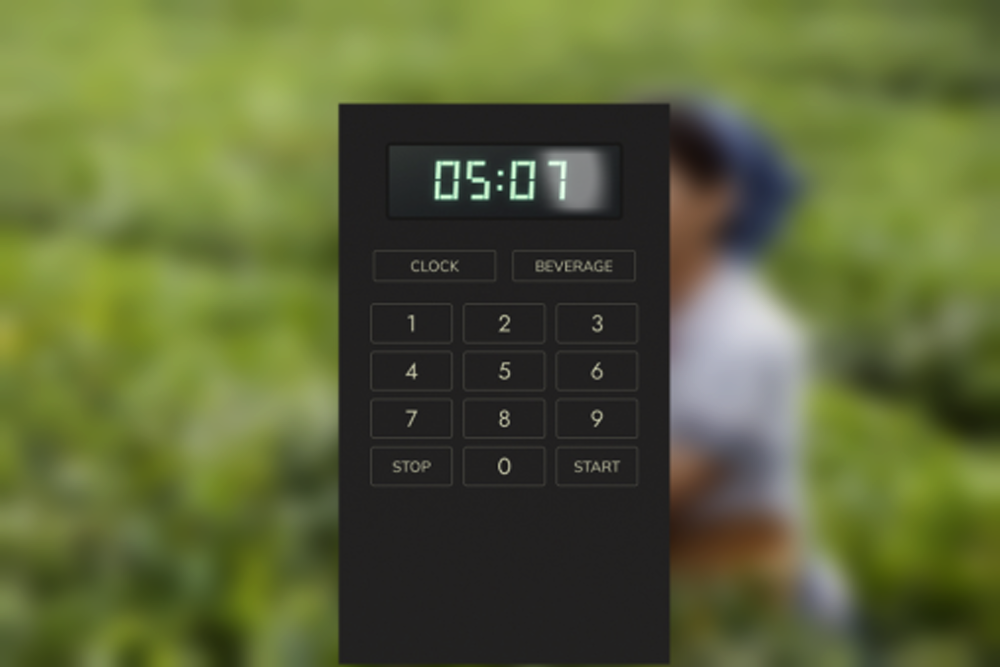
5:07
